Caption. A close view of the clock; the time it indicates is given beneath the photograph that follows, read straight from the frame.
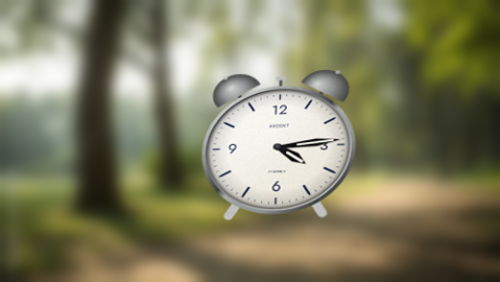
4:14
